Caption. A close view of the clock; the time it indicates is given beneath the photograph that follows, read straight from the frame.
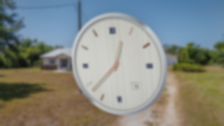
12:38
